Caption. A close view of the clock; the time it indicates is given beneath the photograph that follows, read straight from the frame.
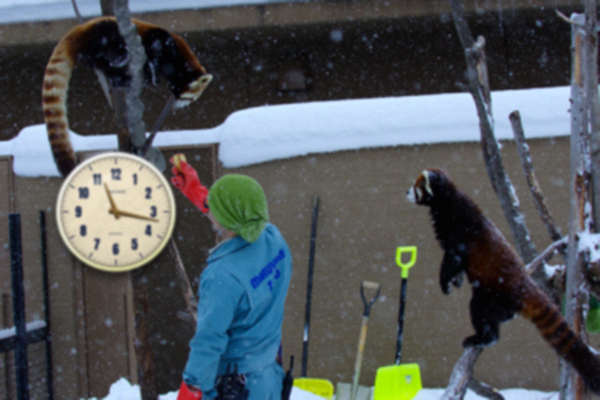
11:17
